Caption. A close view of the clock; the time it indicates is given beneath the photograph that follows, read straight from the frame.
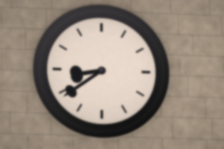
8:39
